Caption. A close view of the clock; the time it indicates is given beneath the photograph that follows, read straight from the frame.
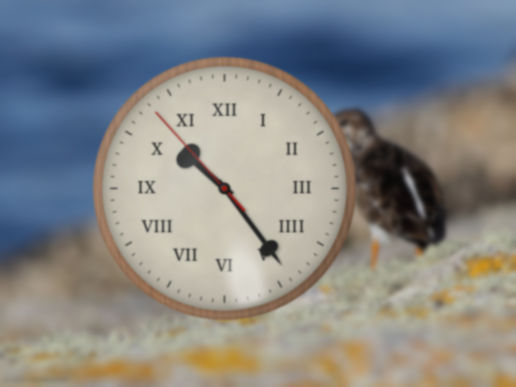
10:23:53
